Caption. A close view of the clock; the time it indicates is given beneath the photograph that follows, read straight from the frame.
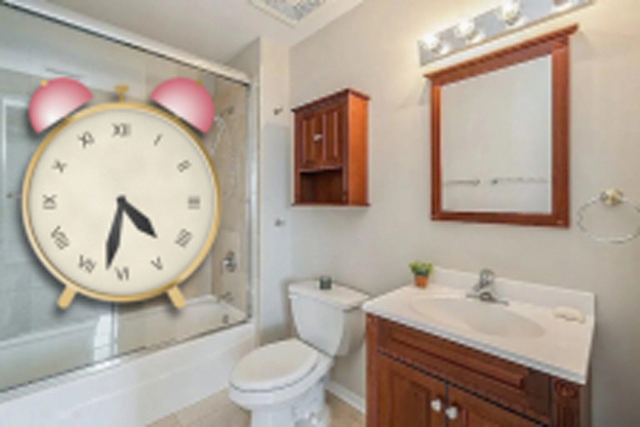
4:32
